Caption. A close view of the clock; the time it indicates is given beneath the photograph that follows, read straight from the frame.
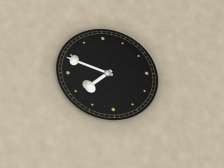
7:49
